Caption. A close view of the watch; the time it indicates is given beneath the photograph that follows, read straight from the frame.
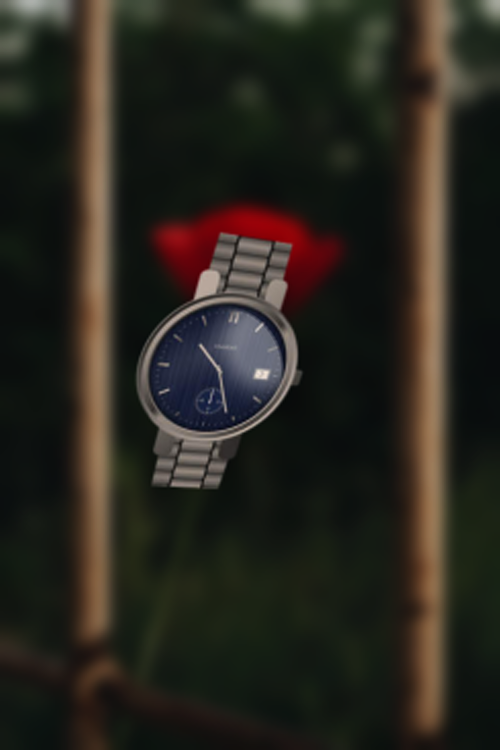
10:26
